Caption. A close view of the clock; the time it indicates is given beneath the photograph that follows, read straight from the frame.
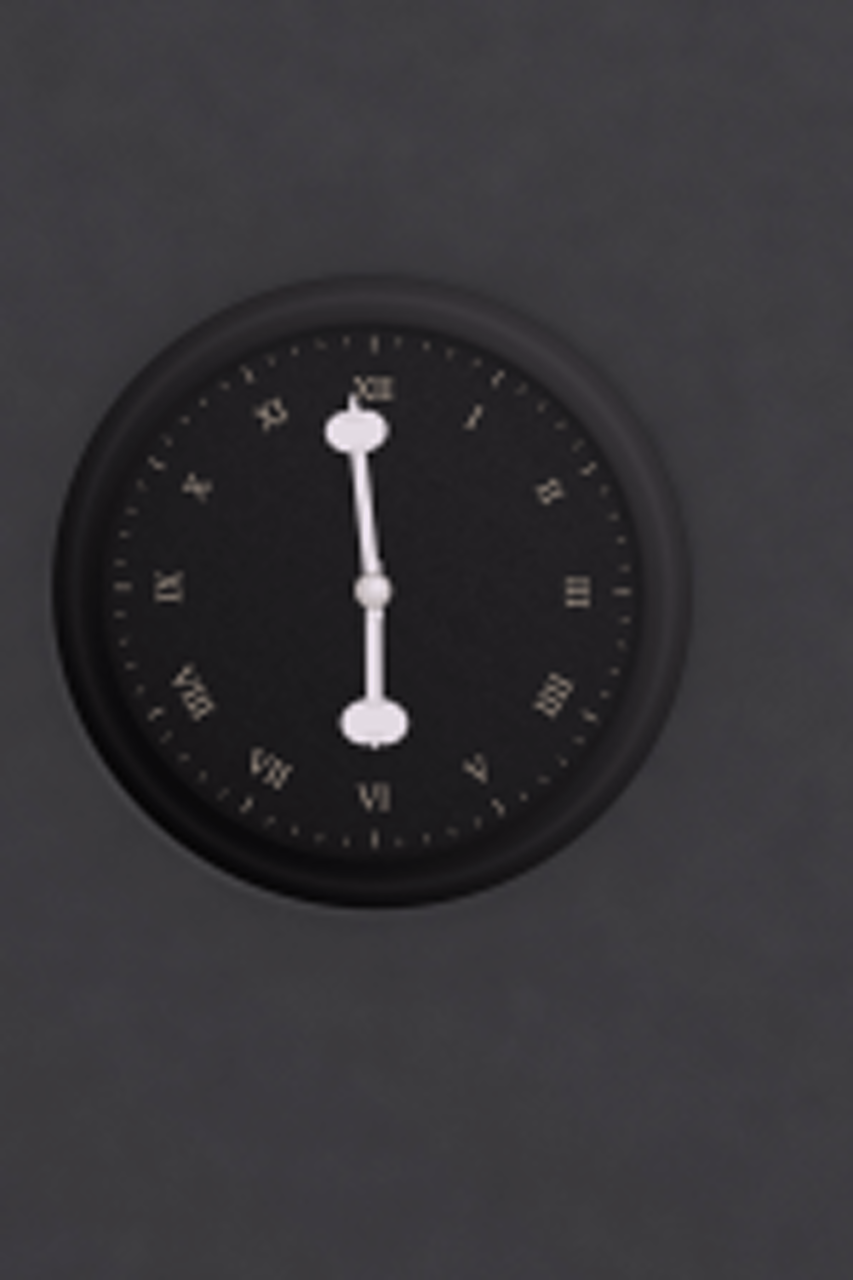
5:59
